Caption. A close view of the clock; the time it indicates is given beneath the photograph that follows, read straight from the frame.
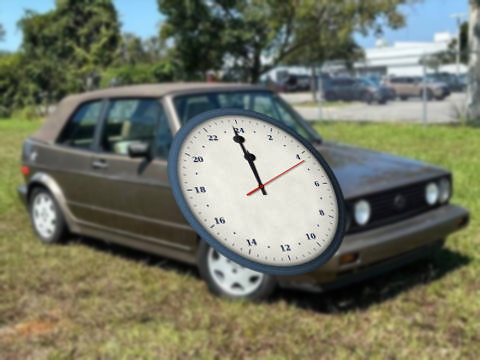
23:59:11
